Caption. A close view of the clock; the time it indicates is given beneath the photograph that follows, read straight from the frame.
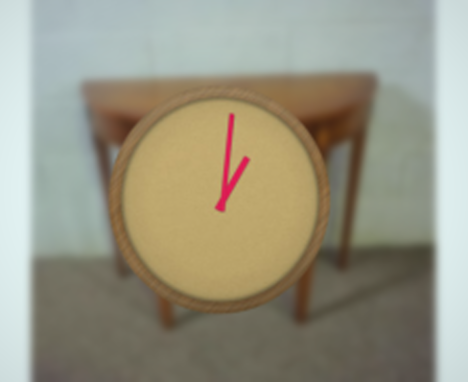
1:01
